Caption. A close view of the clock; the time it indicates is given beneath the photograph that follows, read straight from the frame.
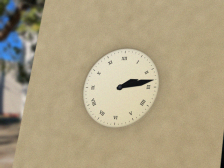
2:13
